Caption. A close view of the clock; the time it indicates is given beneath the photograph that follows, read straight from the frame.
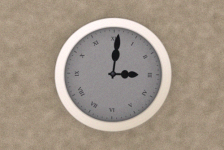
3:01
